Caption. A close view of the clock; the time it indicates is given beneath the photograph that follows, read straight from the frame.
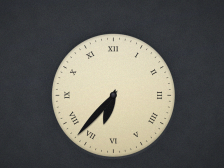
6:37
